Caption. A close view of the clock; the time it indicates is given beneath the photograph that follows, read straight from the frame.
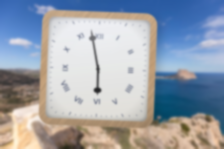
5:58
